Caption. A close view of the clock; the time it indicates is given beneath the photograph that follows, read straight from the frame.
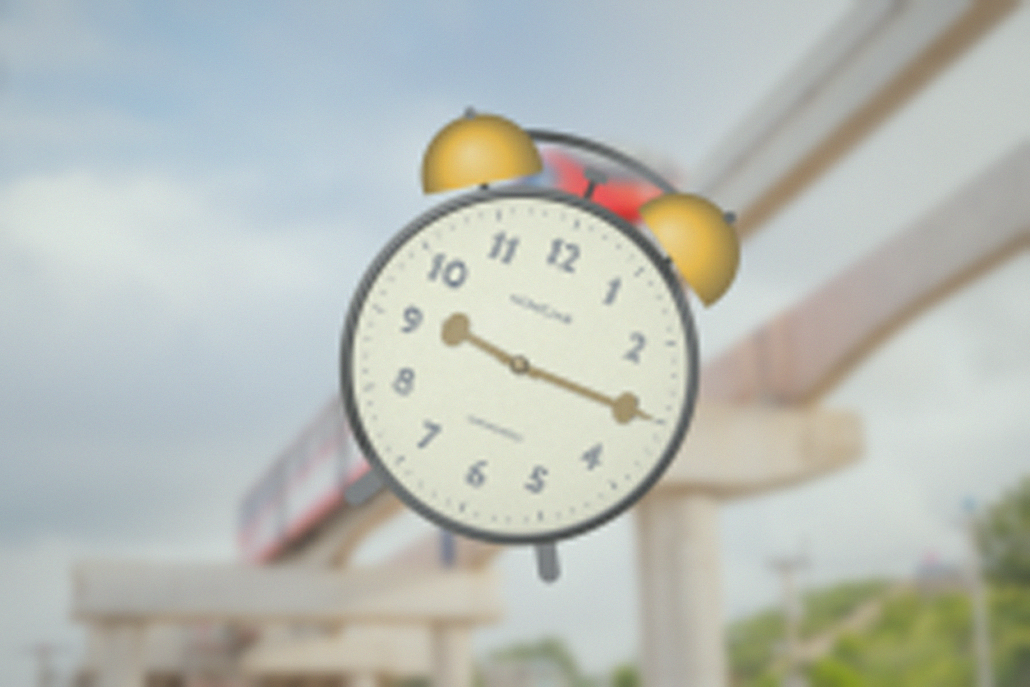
9:15
